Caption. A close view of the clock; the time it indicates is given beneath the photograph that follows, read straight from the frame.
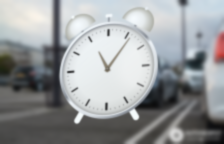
11:06
